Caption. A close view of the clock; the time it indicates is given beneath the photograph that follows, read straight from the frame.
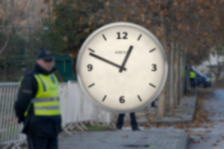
12:49
